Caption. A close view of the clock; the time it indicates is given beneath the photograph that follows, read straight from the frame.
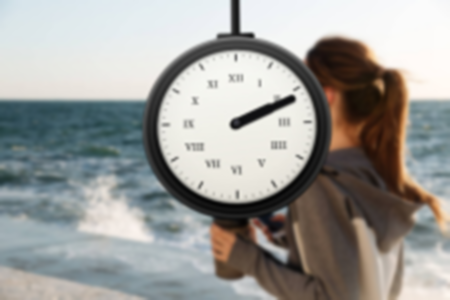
2:11
